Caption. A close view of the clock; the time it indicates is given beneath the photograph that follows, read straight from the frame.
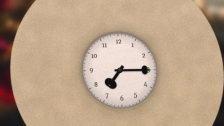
7:15
